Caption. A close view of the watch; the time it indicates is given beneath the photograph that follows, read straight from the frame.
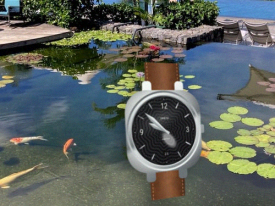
9:52
